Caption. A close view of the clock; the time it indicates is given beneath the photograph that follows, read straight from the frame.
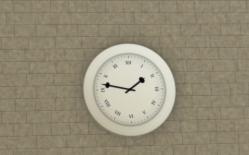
1:47
